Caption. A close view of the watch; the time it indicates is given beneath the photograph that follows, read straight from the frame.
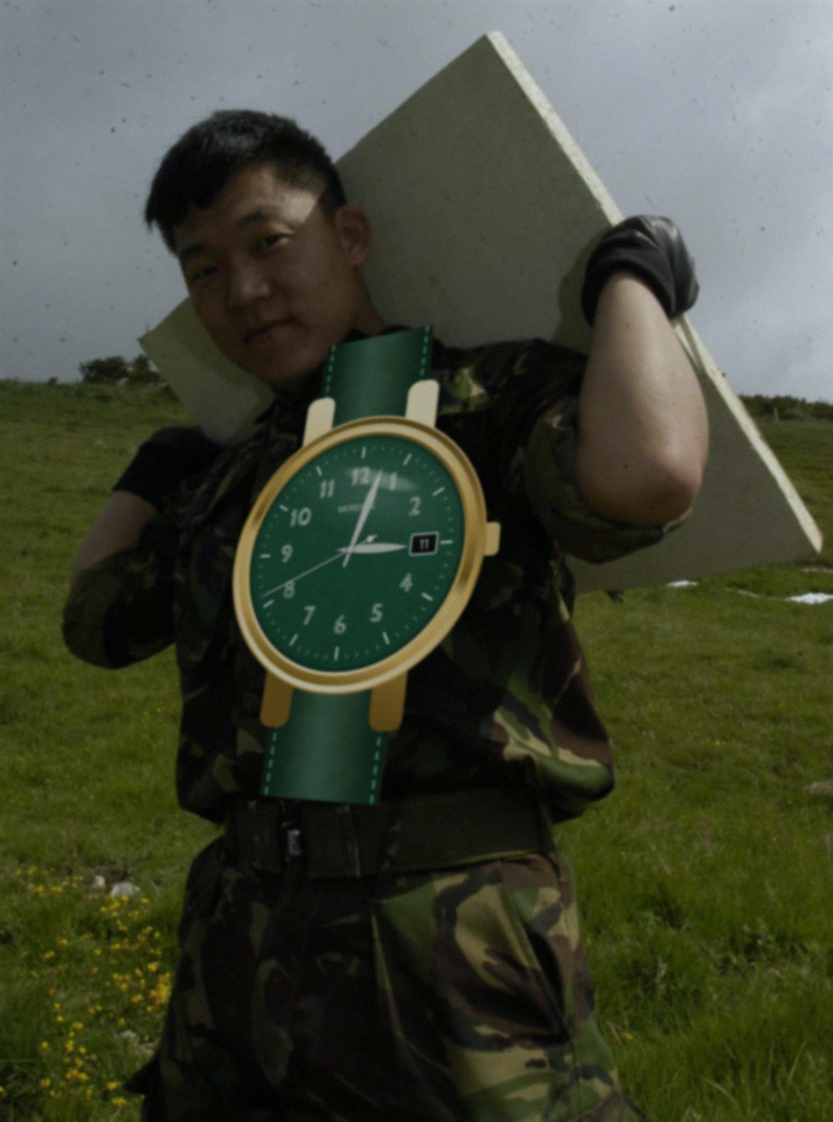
3:02:41
